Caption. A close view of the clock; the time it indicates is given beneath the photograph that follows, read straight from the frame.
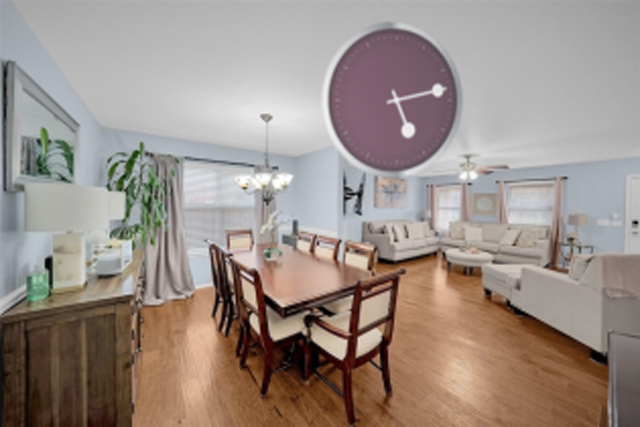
5:13
